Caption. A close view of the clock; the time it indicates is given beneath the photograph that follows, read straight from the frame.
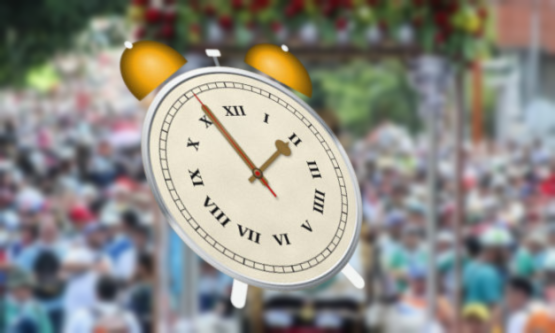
1:55:56
